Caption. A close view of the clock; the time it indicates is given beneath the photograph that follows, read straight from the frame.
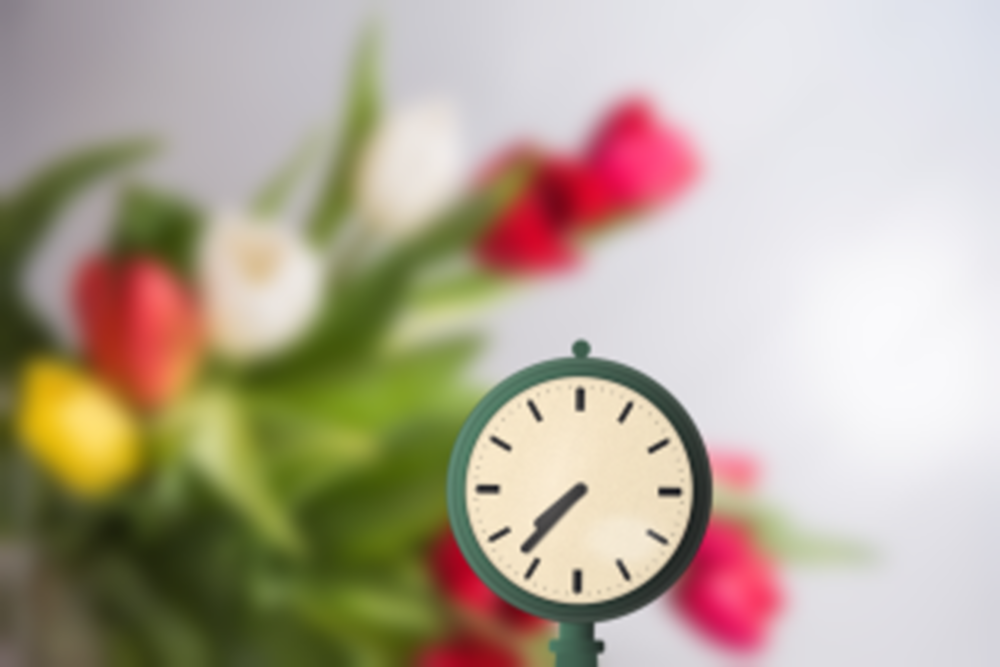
7:37
